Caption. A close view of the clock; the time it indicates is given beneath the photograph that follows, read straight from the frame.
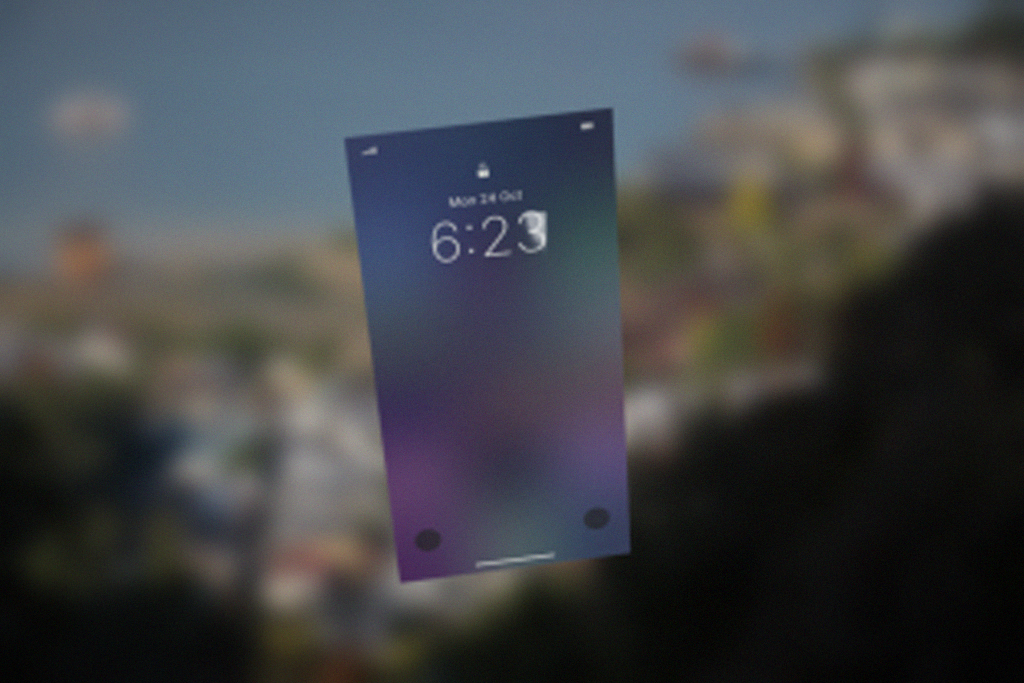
6:23
